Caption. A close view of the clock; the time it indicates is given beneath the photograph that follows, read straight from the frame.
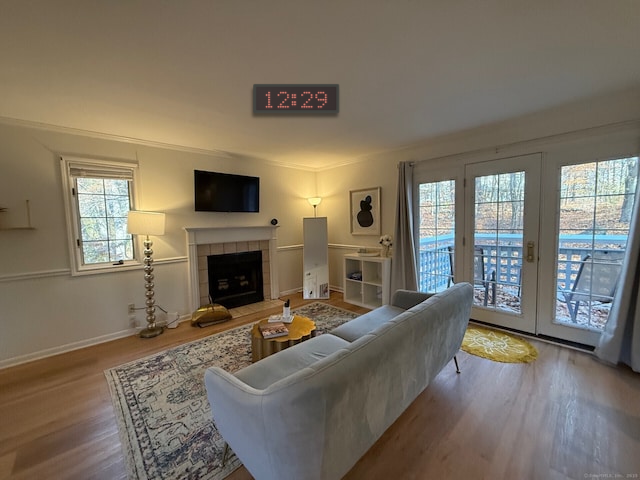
12:29
